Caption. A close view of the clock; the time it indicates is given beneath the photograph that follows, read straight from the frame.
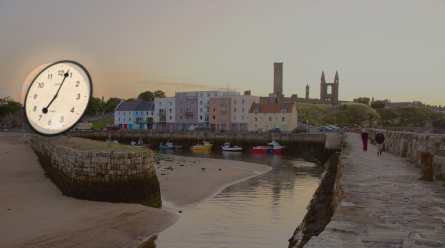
7:03
